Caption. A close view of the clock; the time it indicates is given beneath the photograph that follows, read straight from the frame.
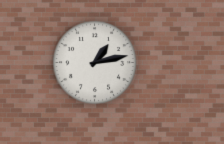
1:13
